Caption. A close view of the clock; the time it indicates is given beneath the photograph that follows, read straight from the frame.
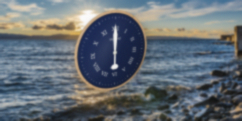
6:00
